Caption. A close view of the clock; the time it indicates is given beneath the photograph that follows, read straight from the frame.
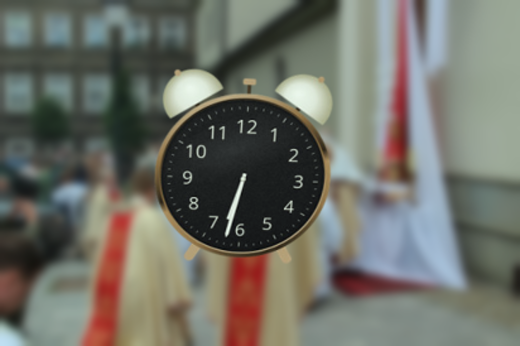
6:32
